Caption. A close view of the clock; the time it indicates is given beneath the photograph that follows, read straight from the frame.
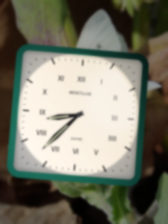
8:37
